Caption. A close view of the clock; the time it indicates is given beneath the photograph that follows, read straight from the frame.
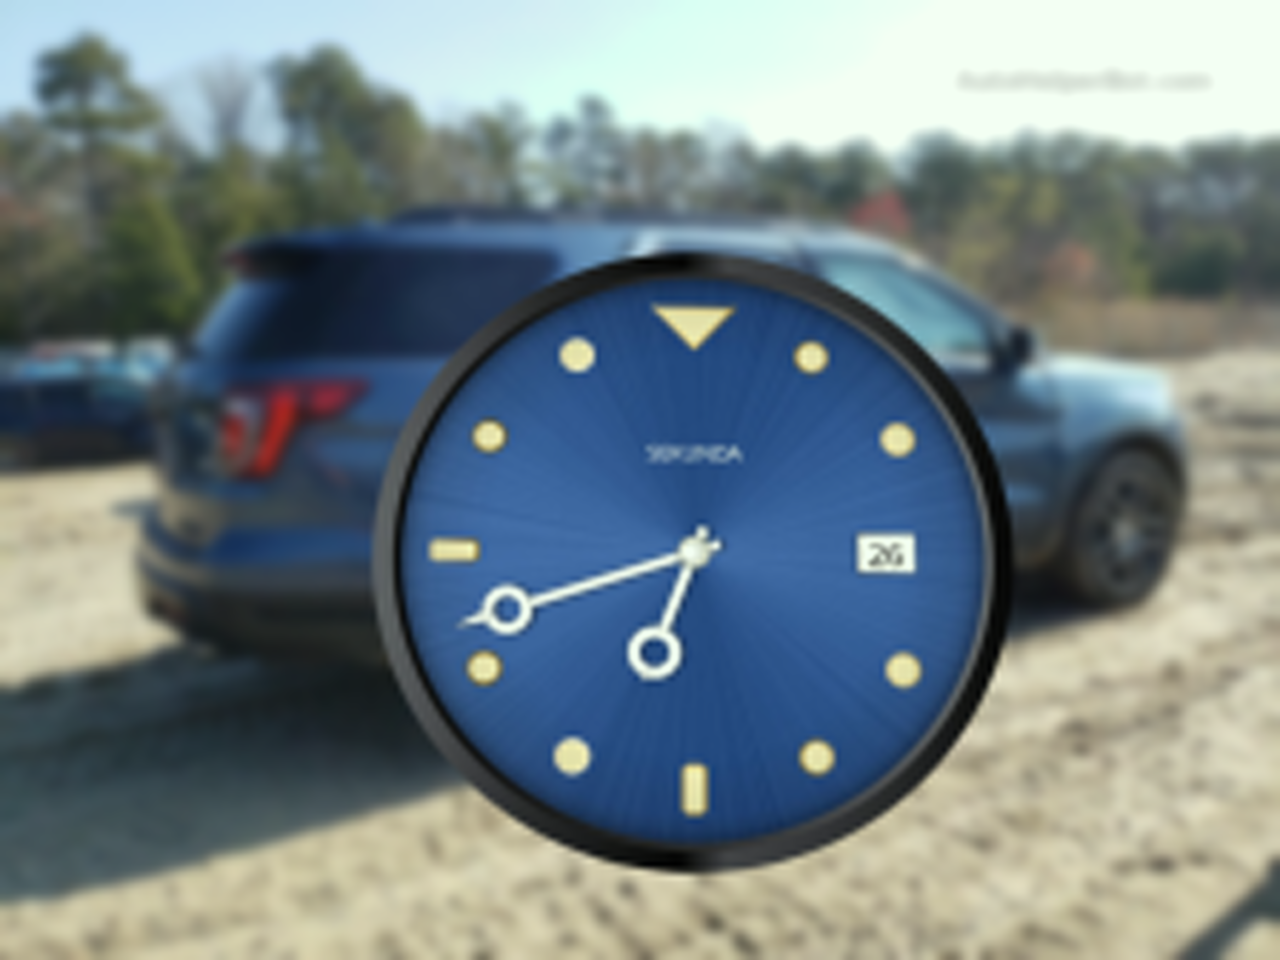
6:42
